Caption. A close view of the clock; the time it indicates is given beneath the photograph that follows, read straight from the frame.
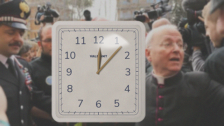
12:07
